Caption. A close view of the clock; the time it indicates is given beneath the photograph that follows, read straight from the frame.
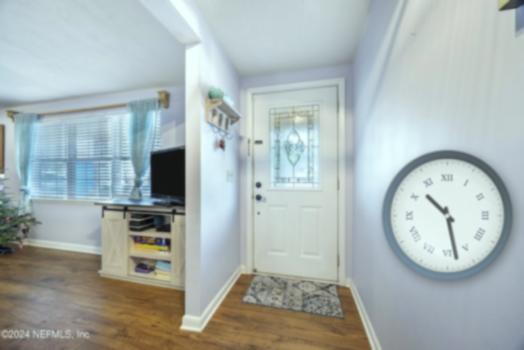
10:28
